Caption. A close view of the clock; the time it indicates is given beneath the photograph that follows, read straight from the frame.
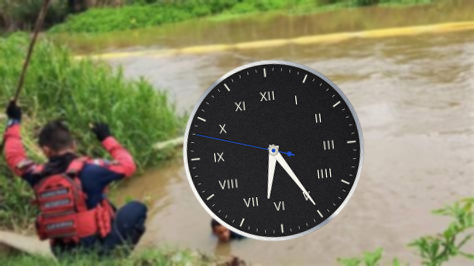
6:24:48
